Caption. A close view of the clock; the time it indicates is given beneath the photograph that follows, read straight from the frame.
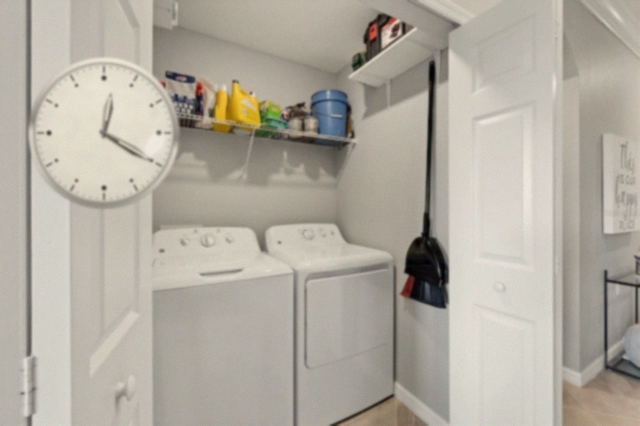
12:20
